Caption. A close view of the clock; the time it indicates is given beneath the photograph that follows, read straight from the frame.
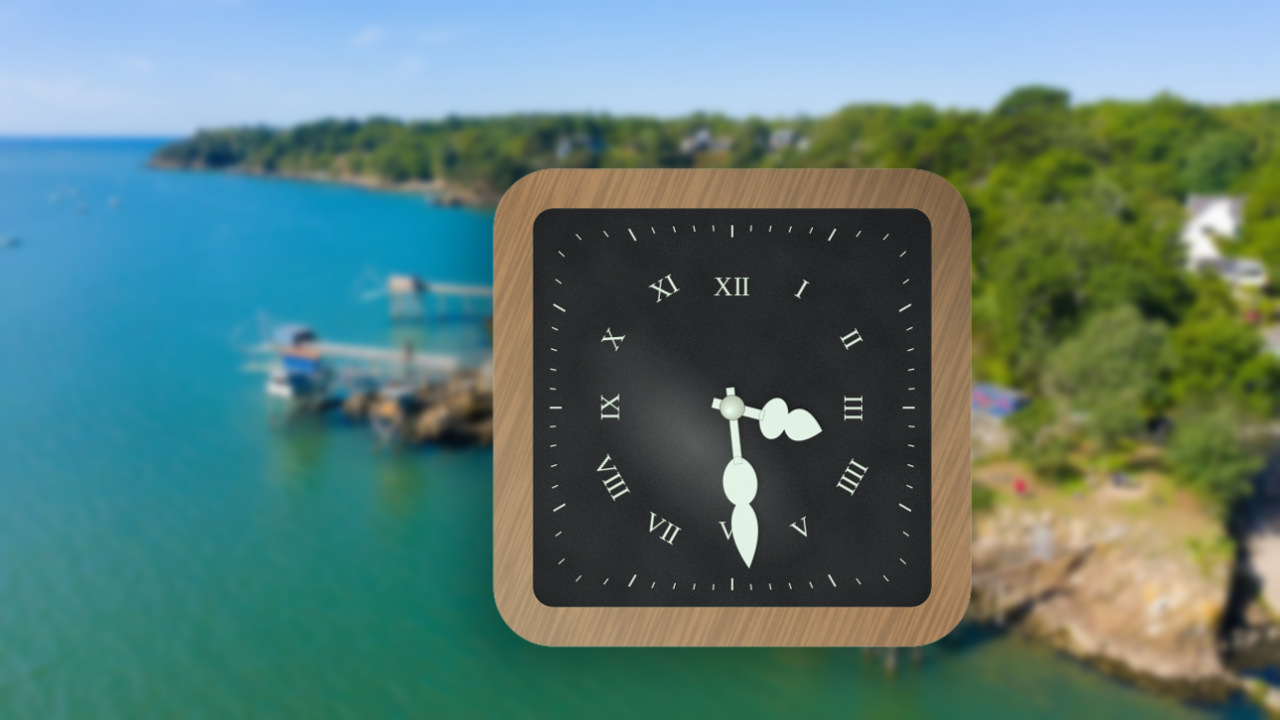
3:29
